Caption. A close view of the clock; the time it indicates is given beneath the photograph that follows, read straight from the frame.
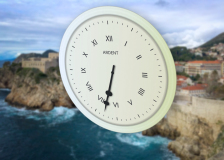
6:33
